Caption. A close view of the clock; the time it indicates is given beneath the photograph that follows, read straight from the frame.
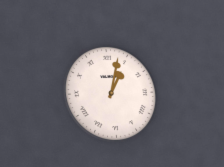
1:03
